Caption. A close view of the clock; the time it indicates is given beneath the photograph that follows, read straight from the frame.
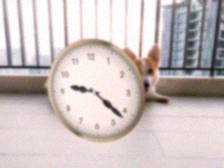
9:22
